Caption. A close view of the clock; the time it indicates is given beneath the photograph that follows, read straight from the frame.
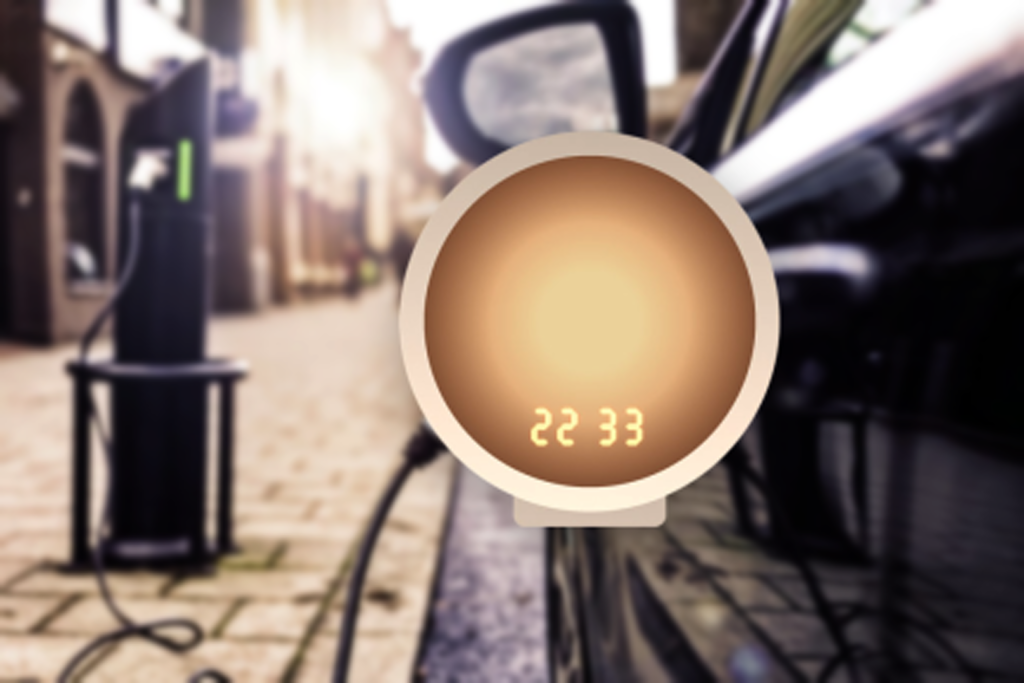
22:33
